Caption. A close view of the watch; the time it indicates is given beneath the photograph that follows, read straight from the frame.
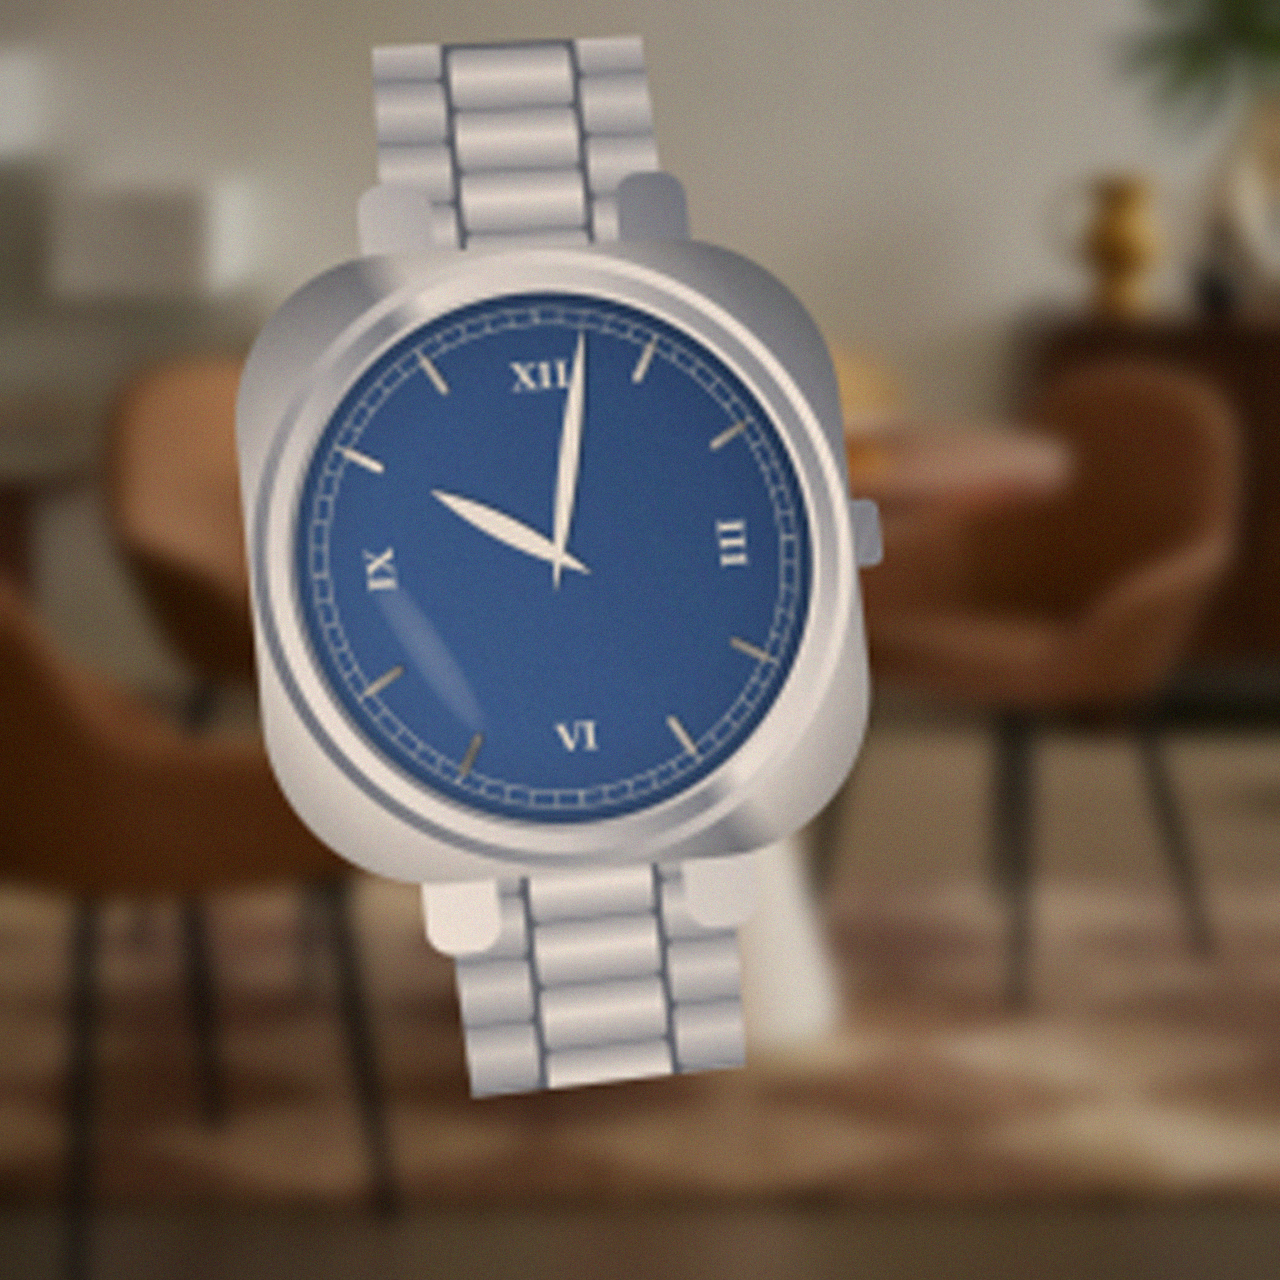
10:02
